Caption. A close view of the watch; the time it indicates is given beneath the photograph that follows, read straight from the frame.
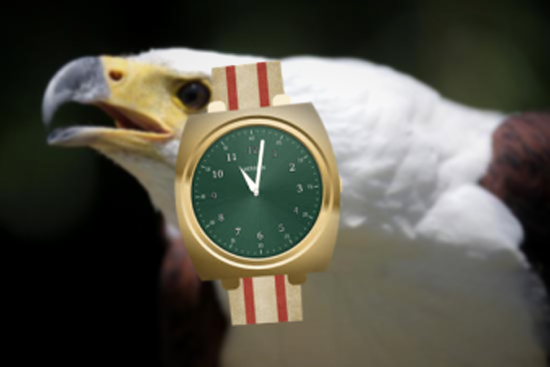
11:02
